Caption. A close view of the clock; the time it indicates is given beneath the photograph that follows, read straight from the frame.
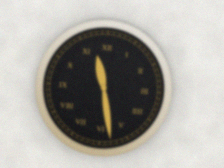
11:28
